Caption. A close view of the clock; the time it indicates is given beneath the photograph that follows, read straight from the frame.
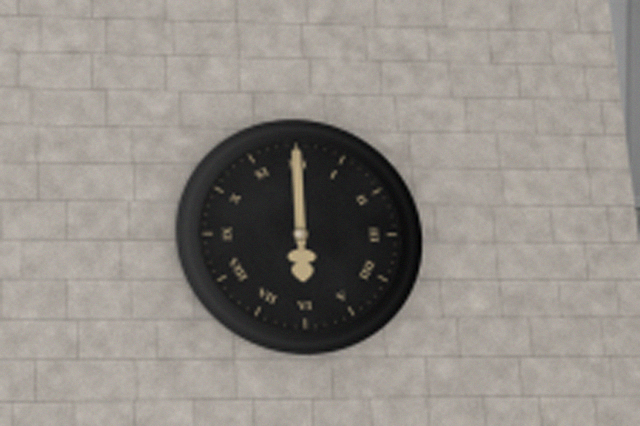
6:00
